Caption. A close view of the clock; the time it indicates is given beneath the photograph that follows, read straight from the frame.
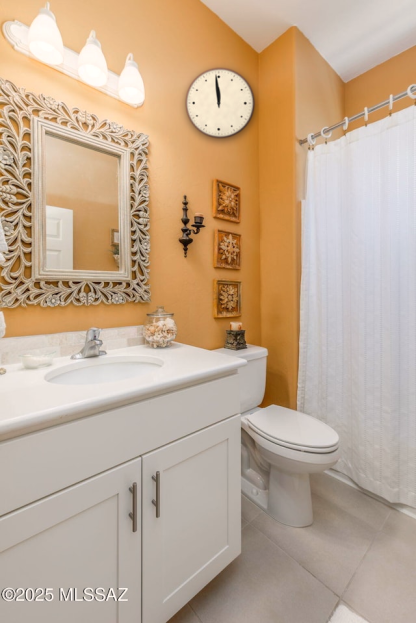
11:59
